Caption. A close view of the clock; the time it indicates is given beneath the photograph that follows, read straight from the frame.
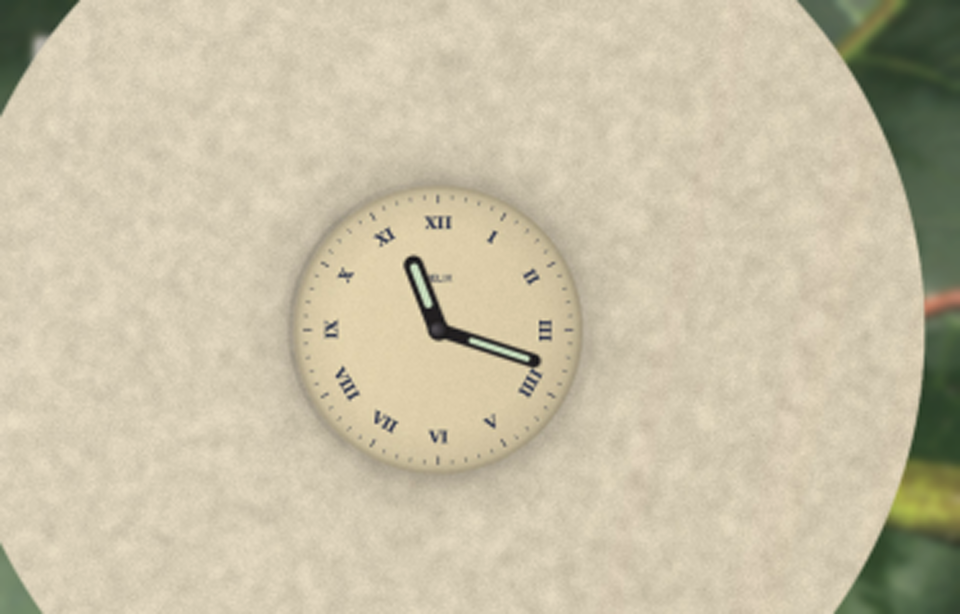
11:18
